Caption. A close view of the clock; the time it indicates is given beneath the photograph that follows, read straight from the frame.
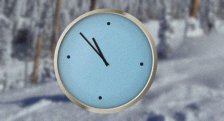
10:52
